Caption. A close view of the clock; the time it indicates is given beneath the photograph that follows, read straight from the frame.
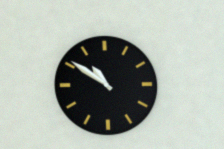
10:51
